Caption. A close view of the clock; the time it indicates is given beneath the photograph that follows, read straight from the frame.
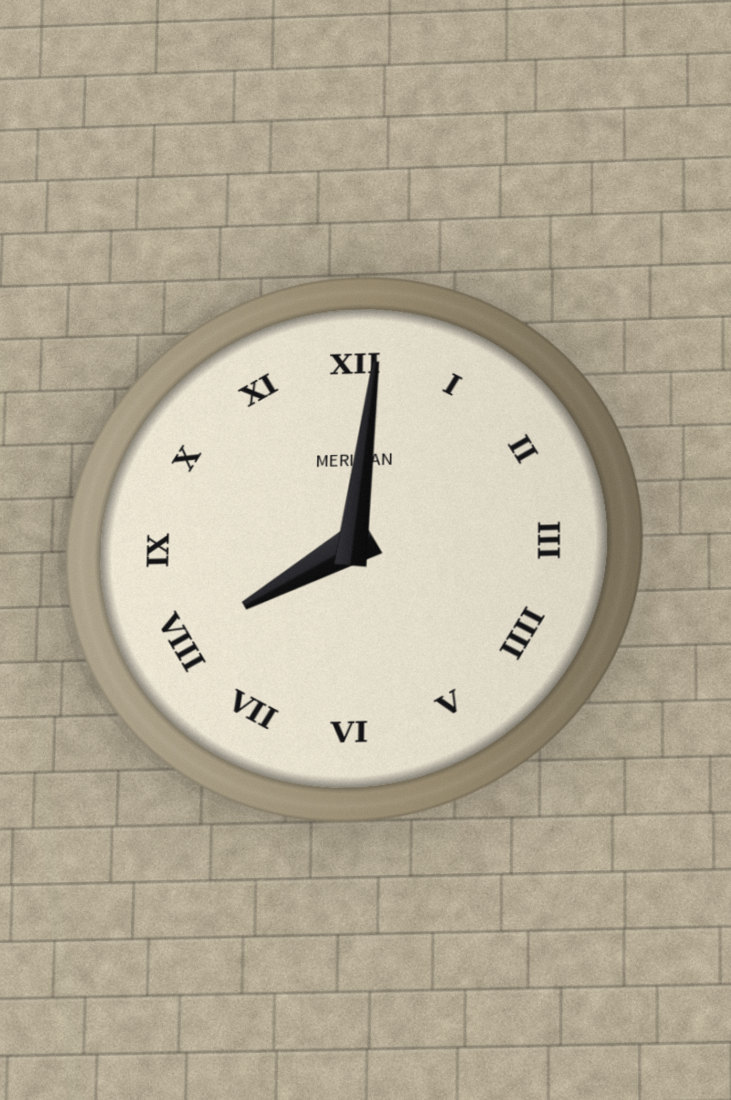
8:01
